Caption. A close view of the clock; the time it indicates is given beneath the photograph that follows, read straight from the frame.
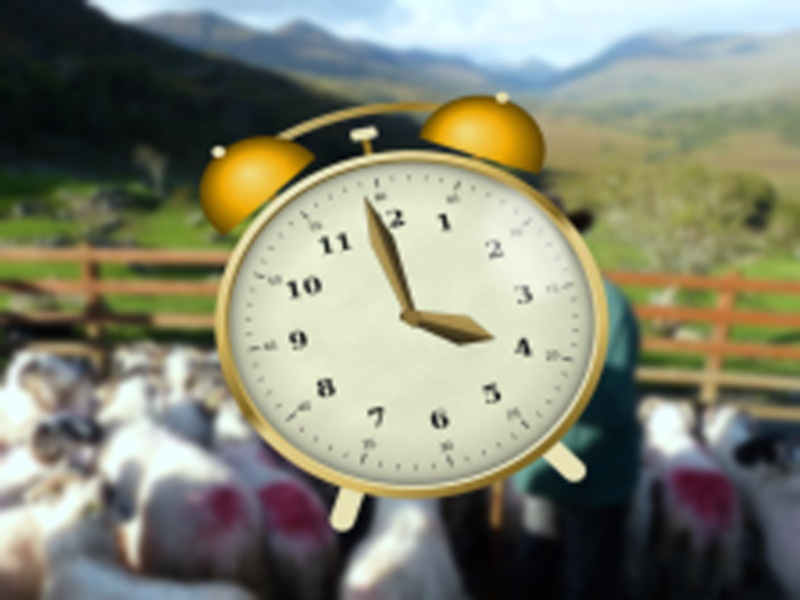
3:59
